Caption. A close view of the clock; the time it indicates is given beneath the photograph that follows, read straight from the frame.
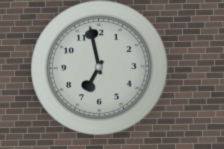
6:58
